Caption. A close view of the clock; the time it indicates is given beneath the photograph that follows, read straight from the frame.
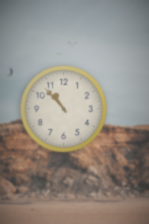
10:53
